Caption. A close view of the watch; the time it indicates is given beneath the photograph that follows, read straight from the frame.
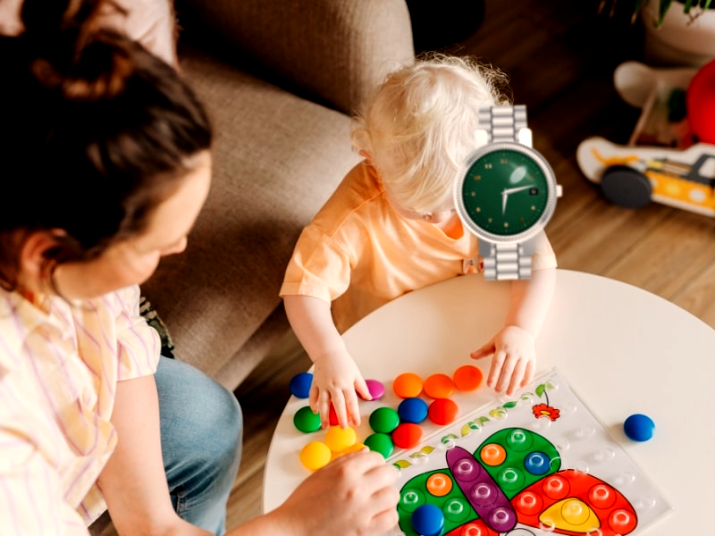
6:13
